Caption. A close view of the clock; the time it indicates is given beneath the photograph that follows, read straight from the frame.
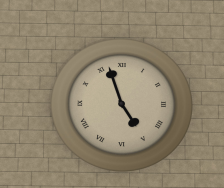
4:57
